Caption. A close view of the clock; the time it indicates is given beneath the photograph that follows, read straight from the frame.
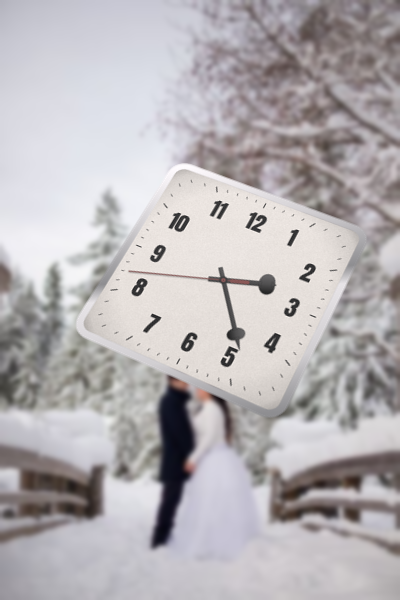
2:23:42
